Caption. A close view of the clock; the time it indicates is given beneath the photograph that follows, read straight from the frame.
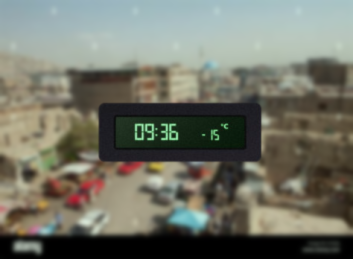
9:36
